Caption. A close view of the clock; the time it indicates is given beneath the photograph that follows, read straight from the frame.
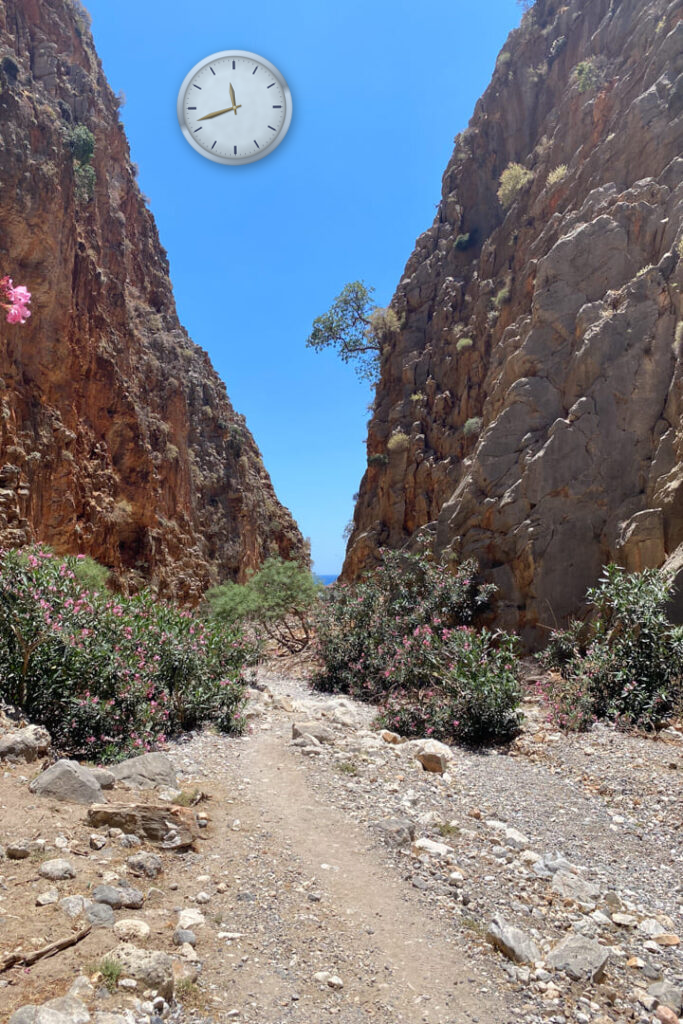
11:42
